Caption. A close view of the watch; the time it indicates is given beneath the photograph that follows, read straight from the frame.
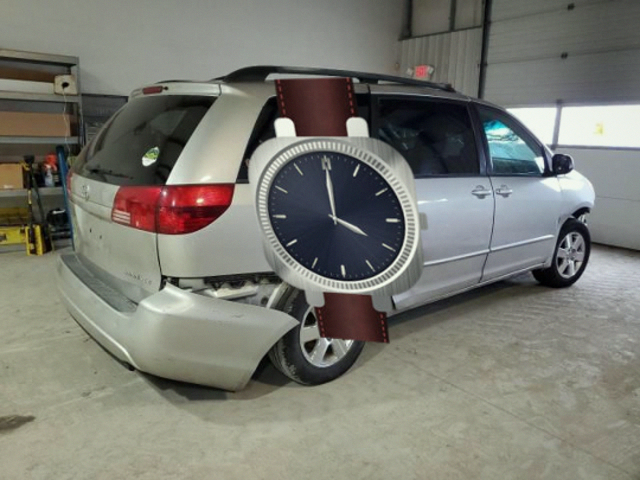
4:00
